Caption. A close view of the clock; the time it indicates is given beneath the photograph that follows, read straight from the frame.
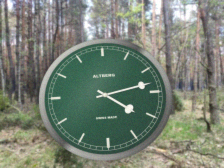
4:13
